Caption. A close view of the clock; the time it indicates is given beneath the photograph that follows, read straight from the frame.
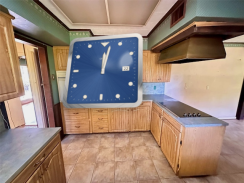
12:02
